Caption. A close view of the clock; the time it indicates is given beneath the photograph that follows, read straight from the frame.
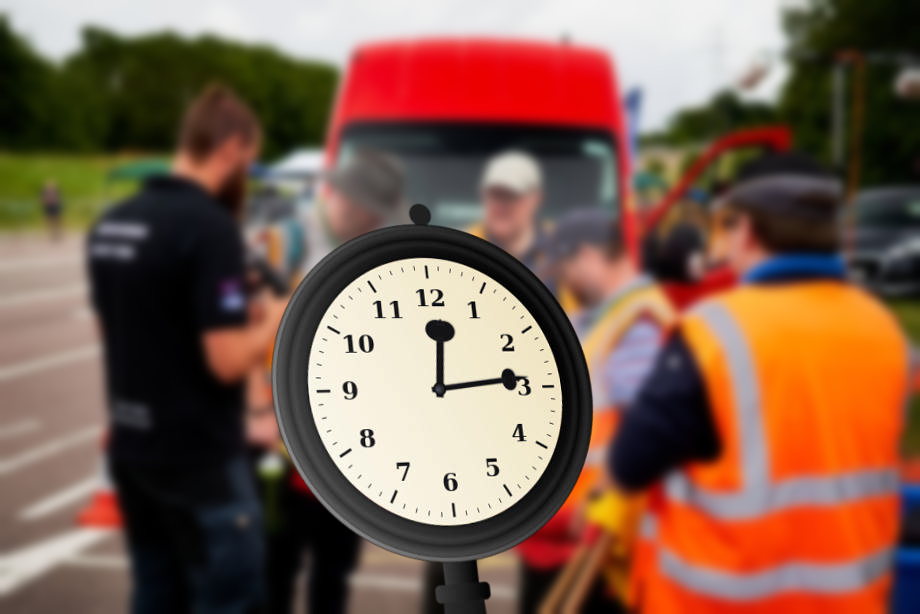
12:14
